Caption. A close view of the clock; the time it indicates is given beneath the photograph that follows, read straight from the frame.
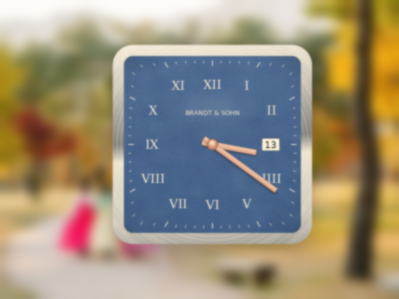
3:21
